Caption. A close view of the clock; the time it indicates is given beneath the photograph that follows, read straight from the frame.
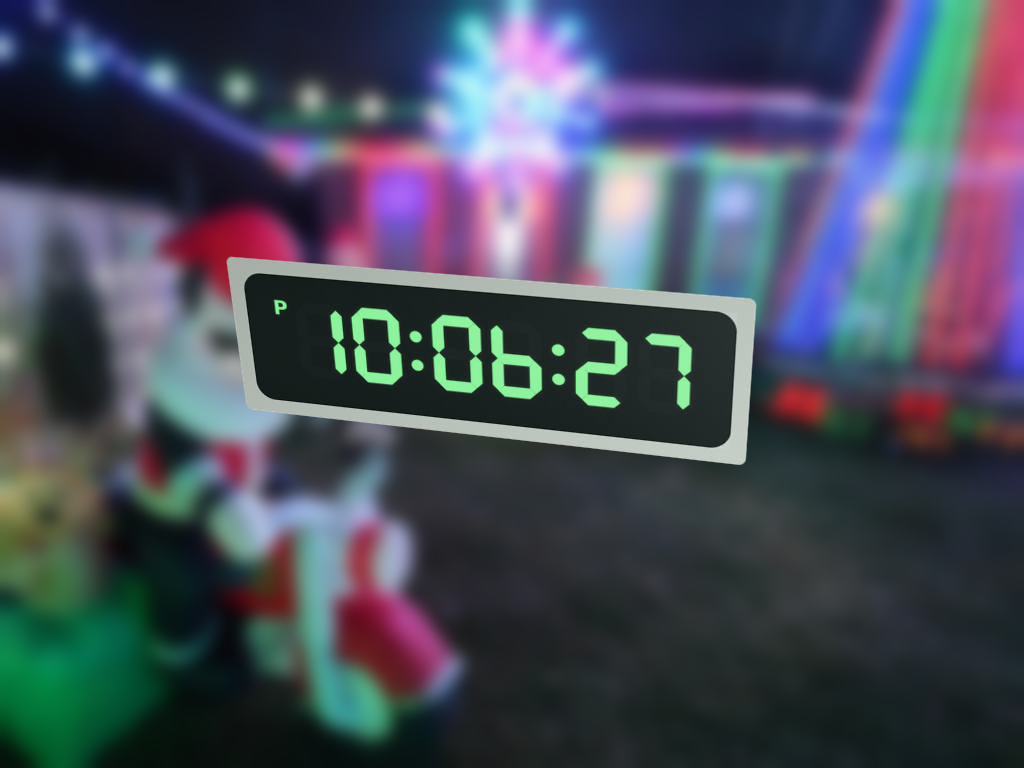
10:06:27
